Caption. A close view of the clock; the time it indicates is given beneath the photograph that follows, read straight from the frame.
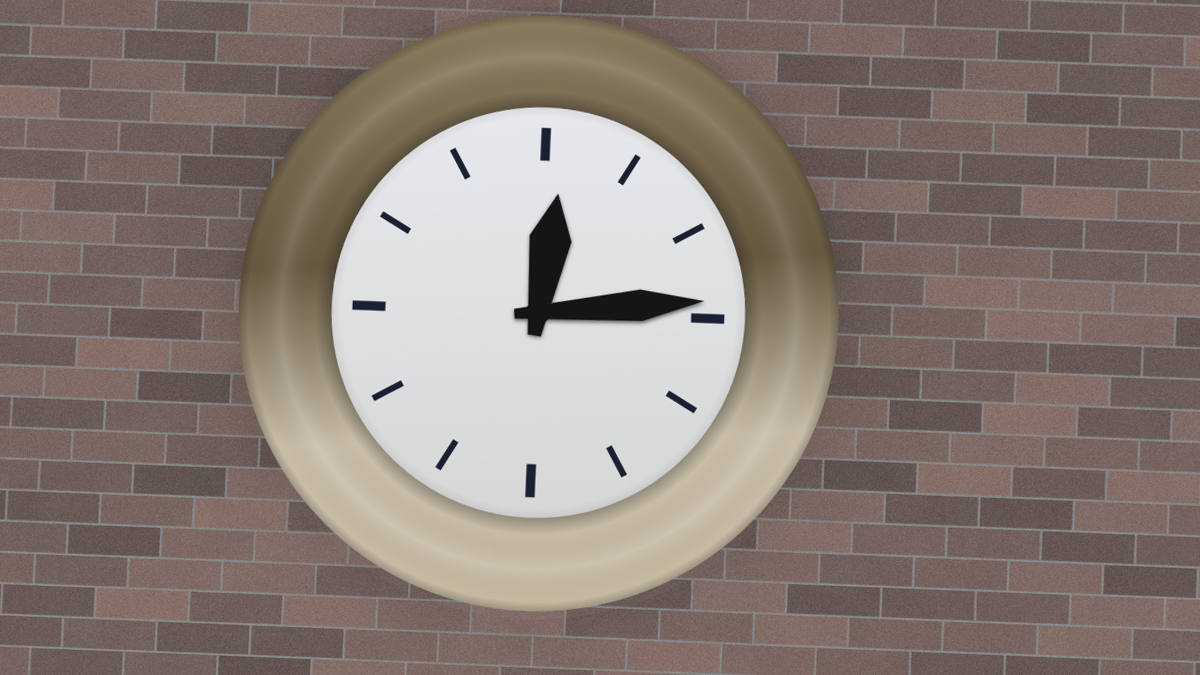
12:14
